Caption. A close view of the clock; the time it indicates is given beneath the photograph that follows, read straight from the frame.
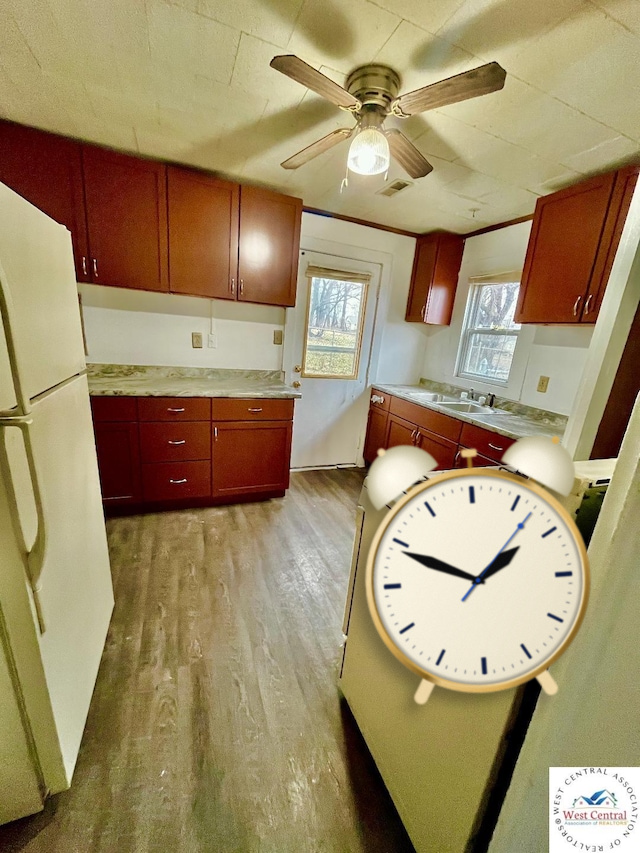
1:49:07
